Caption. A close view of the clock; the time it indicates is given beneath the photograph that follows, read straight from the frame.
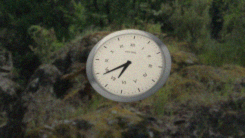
6:39
